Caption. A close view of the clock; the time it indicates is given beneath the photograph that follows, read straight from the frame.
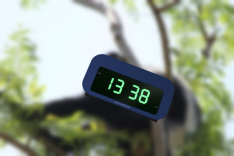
13:38
